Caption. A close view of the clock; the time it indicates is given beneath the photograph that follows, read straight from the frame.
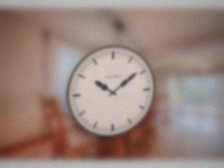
10:09
